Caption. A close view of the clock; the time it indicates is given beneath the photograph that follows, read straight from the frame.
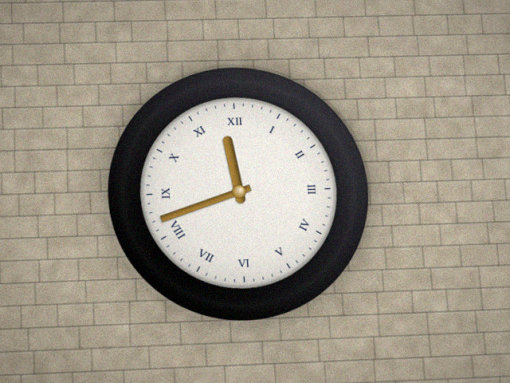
11:42
